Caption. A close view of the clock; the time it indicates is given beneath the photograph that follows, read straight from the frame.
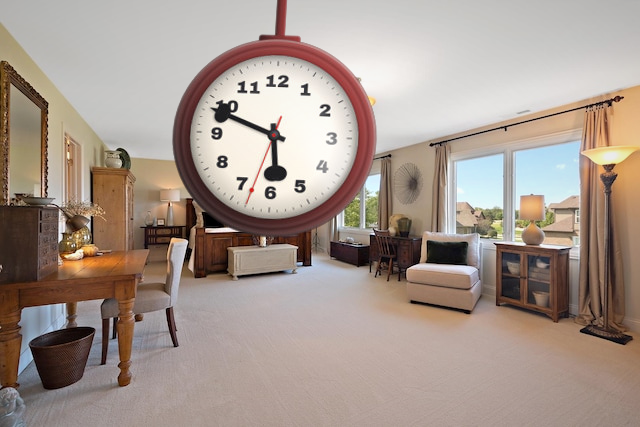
5:48:33
